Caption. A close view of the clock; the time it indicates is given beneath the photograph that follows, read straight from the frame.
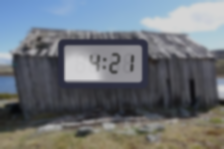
4:21
